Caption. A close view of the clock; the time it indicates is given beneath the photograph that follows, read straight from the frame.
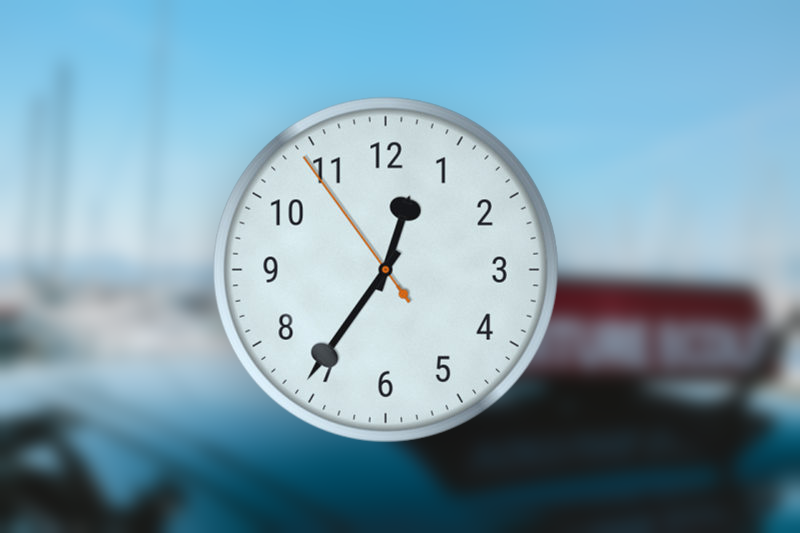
12:35:54
